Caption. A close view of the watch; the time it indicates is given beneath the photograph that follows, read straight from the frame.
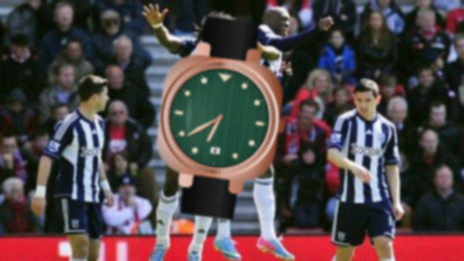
6:39
